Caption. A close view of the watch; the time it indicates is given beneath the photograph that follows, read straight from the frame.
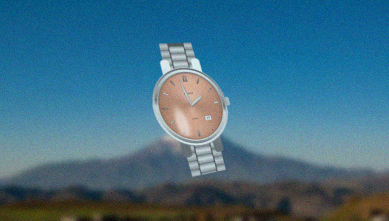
1:58
